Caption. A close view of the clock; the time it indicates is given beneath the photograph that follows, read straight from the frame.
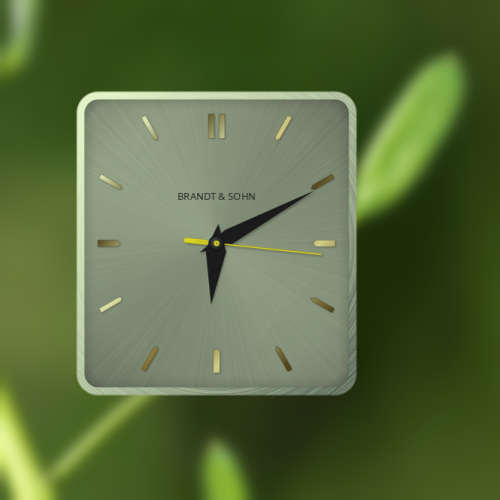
6:10:16
